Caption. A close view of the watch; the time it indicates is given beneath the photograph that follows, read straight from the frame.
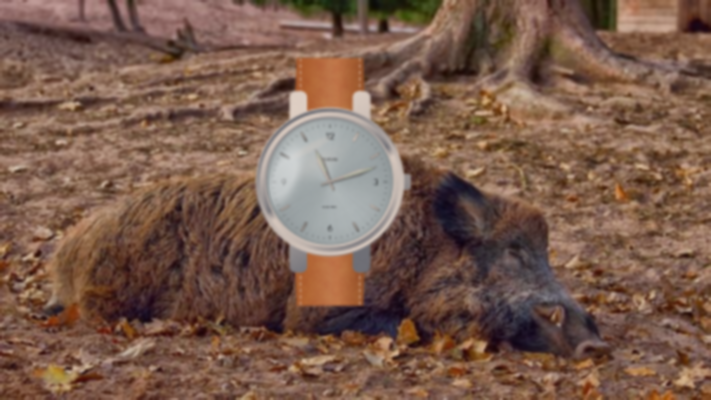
11:12
